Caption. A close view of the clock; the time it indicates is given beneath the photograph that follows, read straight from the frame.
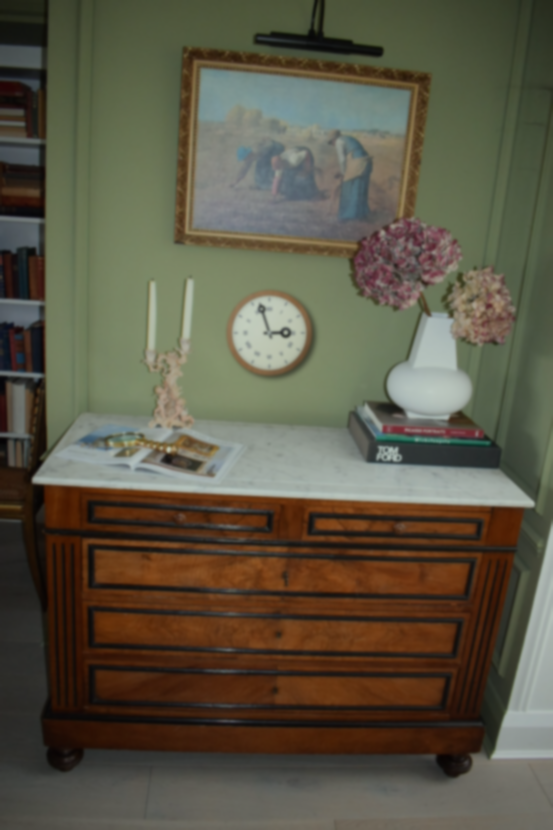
2:57
